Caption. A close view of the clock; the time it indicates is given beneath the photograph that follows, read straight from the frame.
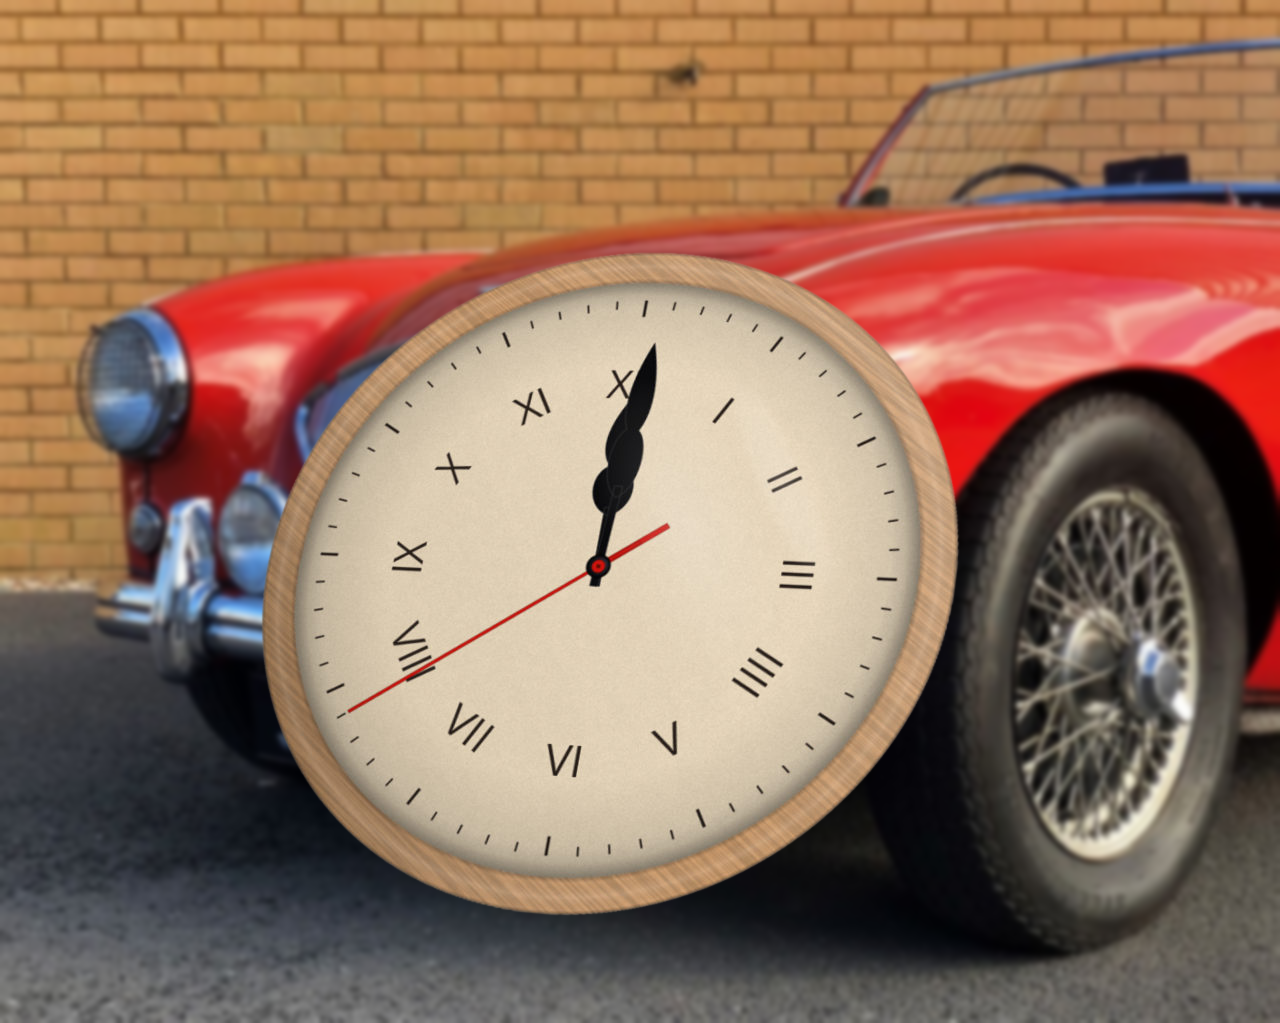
12:00:39
